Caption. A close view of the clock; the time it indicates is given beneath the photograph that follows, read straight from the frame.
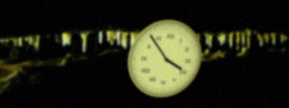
3:53
